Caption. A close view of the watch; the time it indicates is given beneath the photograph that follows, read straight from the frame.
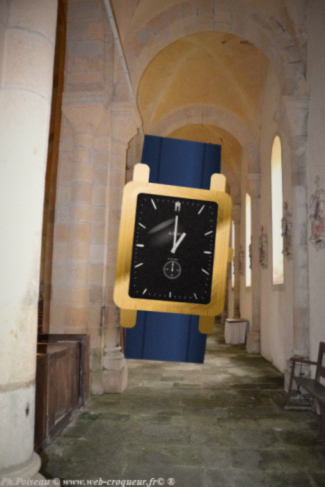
1:00
